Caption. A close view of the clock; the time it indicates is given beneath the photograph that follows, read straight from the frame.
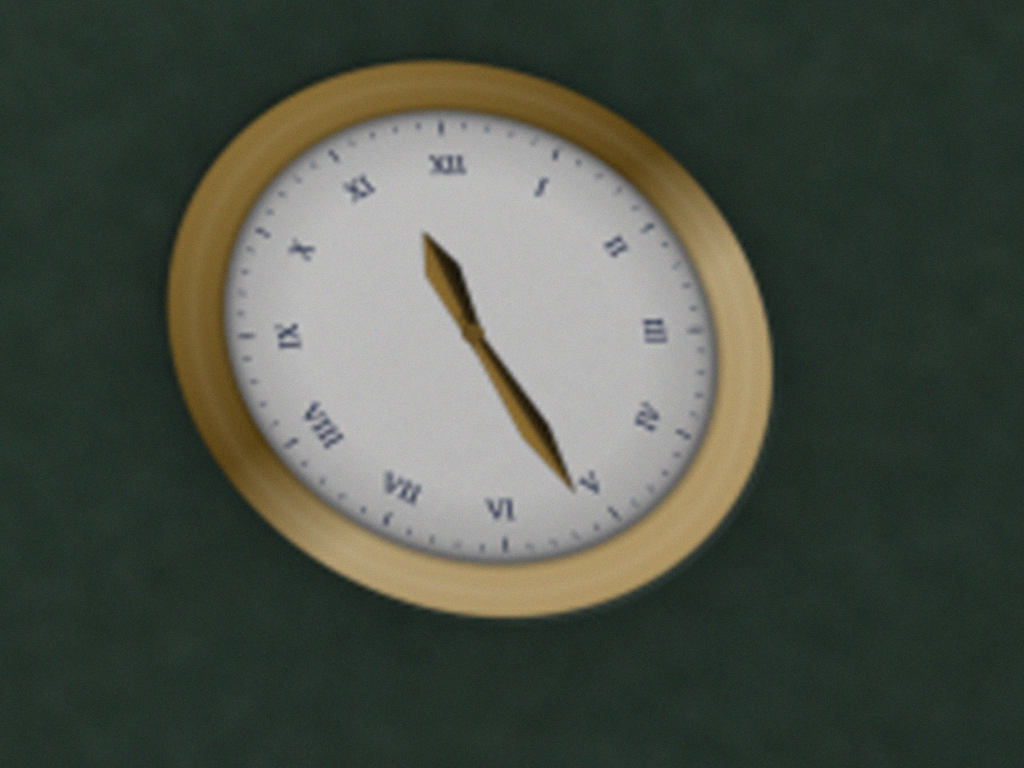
11:26
